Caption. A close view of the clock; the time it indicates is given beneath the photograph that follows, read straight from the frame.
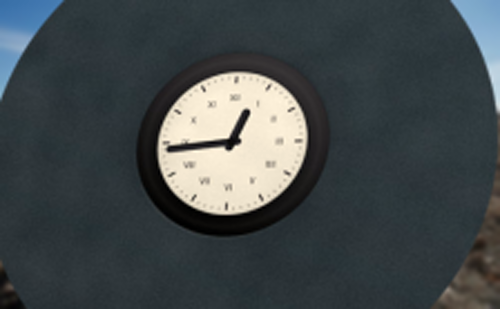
12:44
